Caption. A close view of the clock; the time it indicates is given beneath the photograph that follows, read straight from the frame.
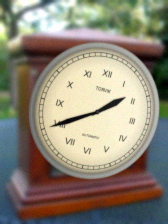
1:40
